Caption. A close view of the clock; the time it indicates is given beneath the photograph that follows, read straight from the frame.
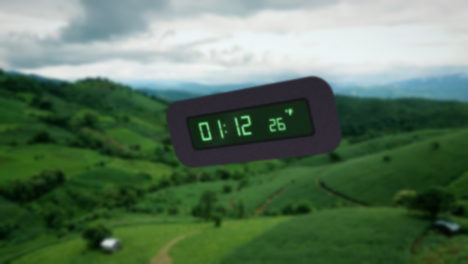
1:12
